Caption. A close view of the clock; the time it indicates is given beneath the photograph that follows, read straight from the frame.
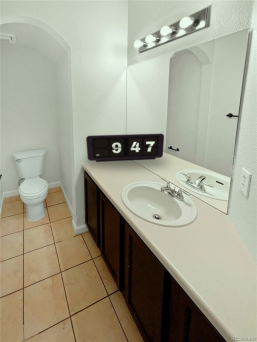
9:47
